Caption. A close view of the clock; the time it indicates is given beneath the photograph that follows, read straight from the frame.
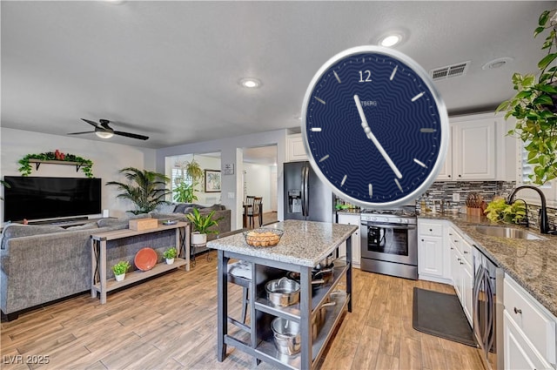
11:24
